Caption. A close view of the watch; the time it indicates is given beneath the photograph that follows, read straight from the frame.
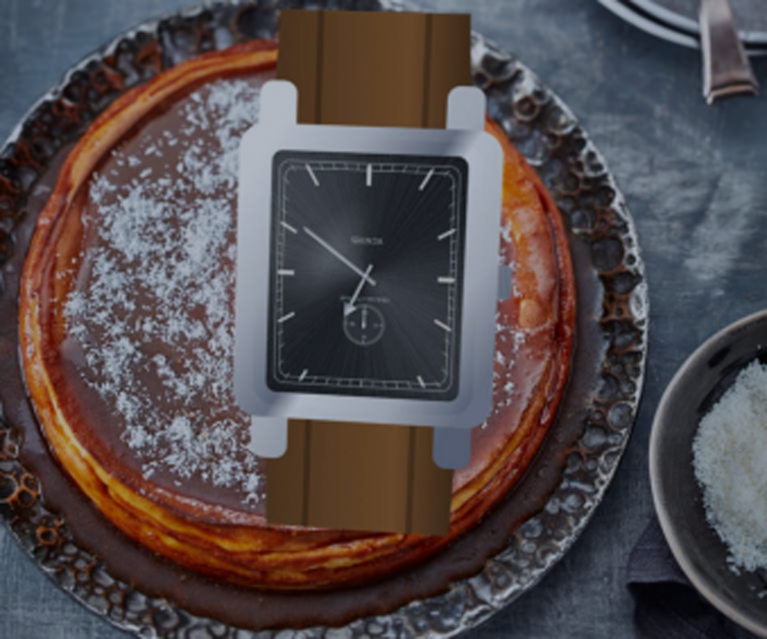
6:51
